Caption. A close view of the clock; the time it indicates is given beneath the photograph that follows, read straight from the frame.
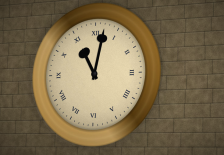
11:02
